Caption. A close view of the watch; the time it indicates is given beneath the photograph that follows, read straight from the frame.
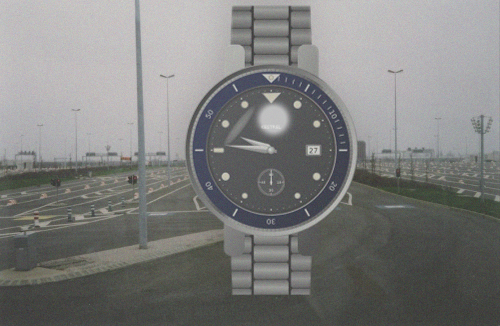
9:46
